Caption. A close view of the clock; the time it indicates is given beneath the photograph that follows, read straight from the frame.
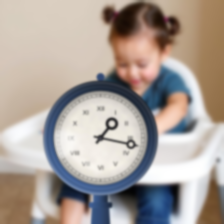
1:17
